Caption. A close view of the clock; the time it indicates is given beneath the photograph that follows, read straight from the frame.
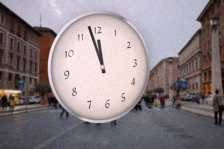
11:58
